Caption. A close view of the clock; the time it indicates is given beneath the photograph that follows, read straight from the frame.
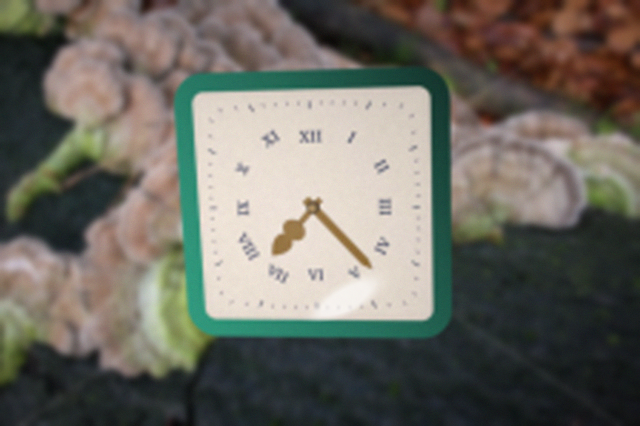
7:23
